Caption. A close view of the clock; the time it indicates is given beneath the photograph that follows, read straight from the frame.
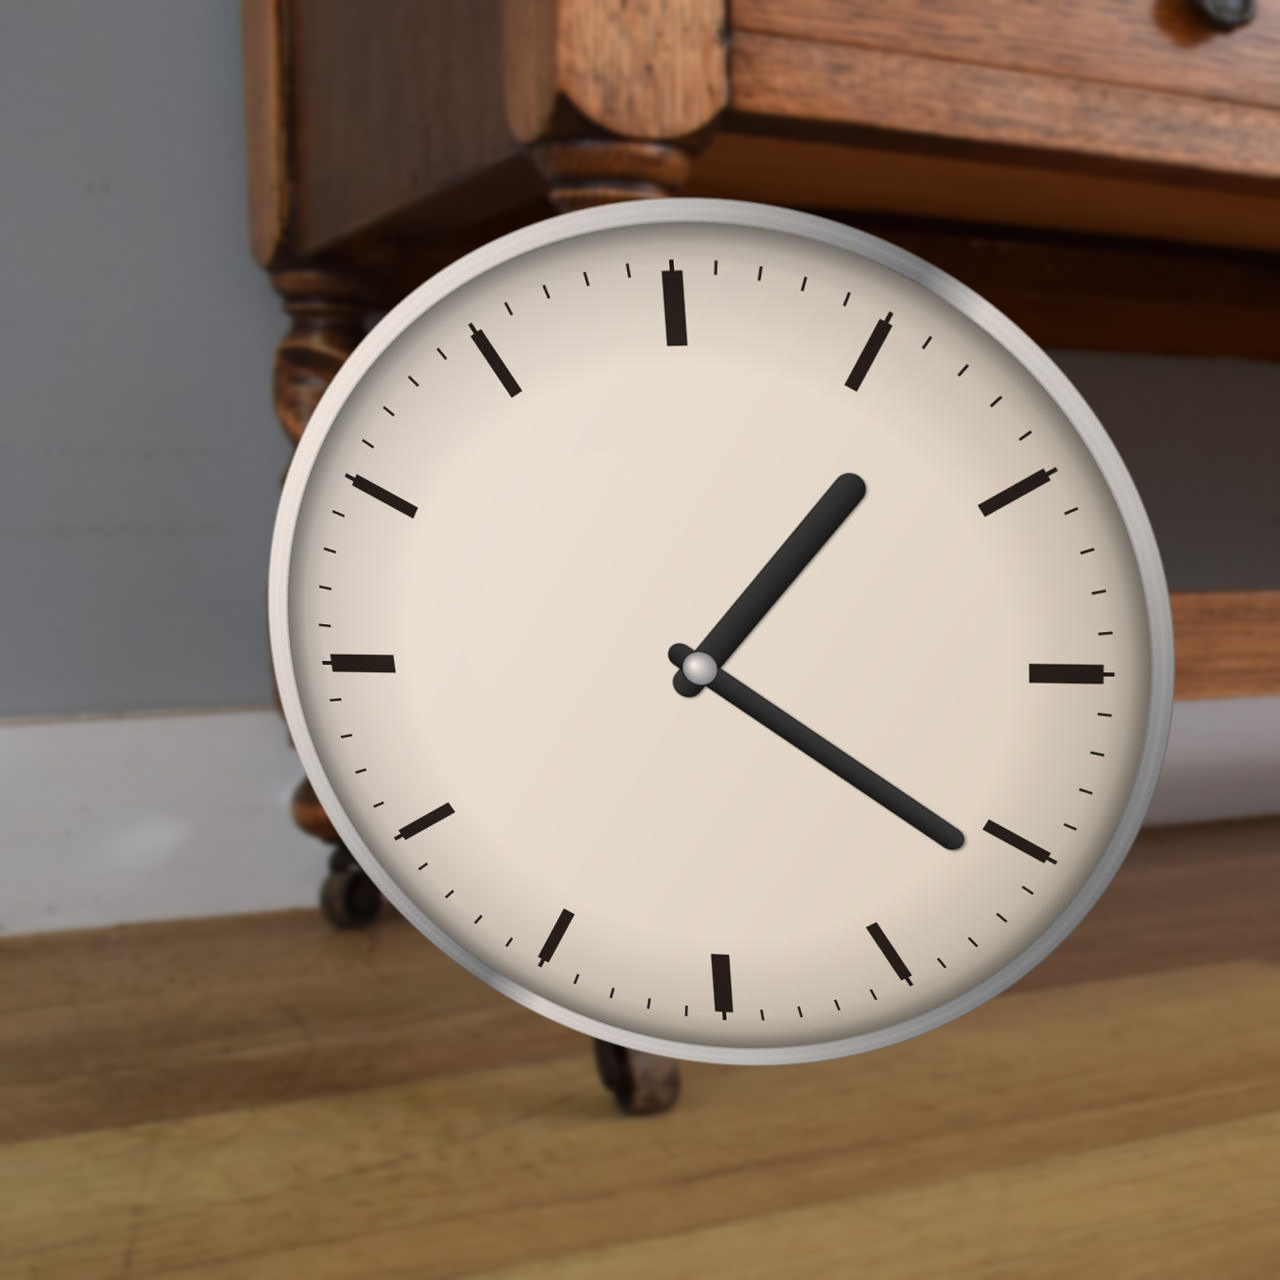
1:21
